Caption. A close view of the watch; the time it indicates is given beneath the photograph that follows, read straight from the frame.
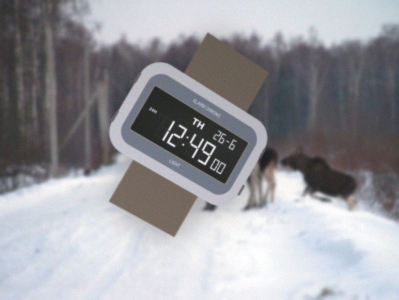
12:49:00
